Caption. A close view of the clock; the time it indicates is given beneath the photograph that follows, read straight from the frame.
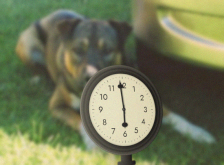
5:59
